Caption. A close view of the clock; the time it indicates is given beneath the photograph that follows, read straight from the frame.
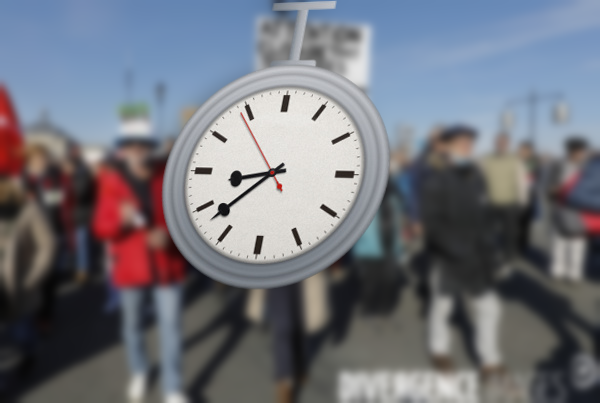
8:37:54
